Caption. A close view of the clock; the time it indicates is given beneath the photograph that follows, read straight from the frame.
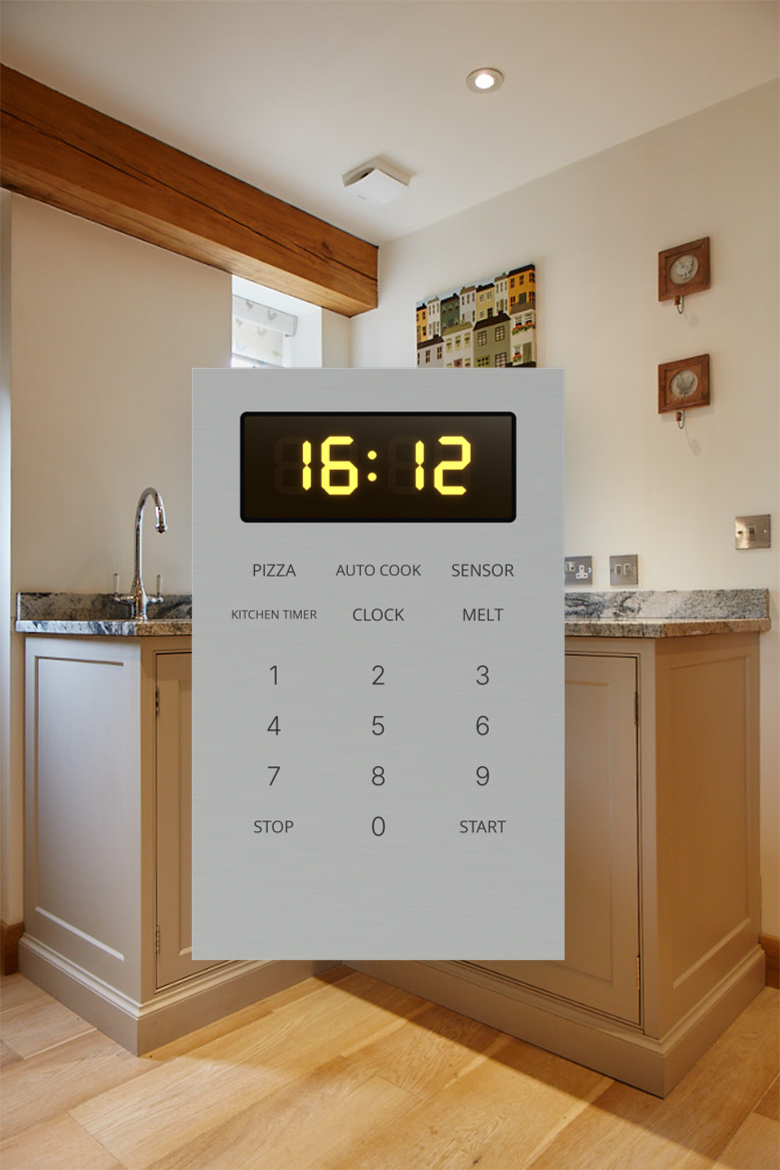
16:12
